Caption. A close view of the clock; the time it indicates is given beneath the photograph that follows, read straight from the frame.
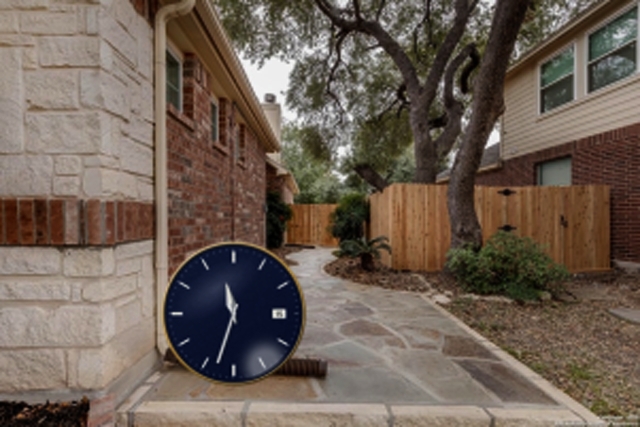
11:33
